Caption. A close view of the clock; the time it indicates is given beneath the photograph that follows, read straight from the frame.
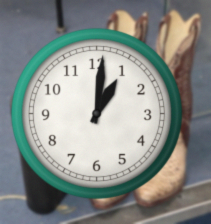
1:01
